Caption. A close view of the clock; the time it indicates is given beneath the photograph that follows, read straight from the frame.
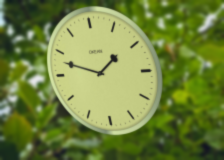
1:48
